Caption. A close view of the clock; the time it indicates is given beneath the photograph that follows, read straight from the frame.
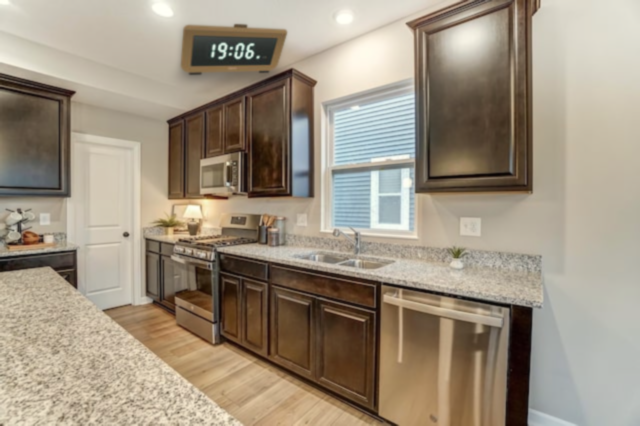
19:06
